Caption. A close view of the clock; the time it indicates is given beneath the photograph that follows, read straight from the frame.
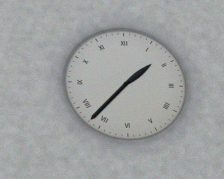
1:37
